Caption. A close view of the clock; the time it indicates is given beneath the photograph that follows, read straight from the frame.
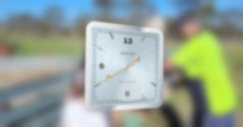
1:40
